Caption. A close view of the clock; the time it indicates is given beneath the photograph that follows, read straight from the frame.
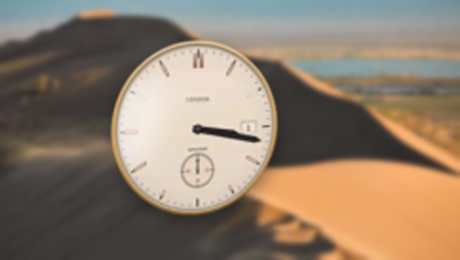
3:17
